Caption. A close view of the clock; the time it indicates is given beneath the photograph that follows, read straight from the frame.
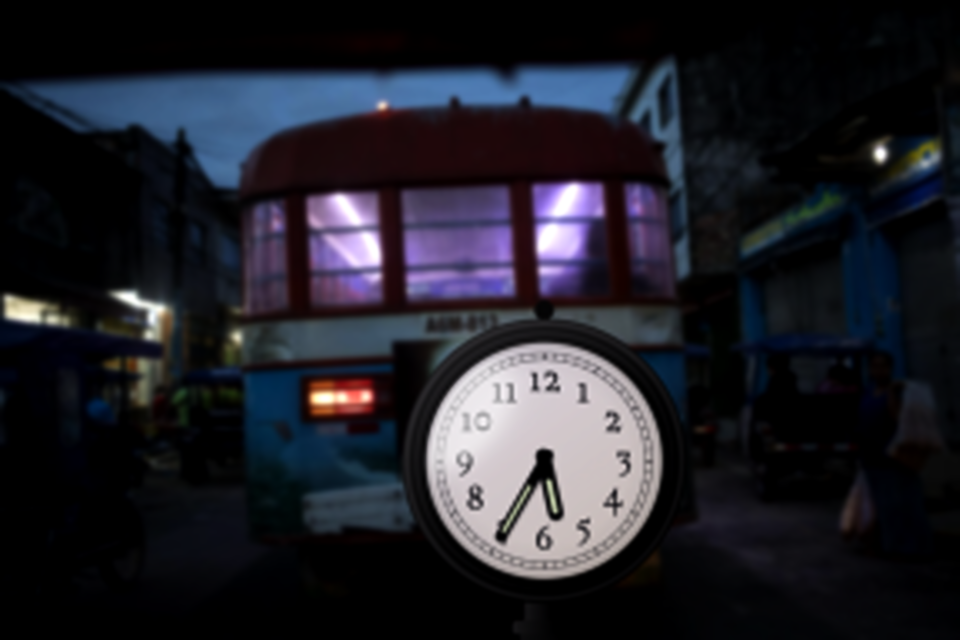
5:35
